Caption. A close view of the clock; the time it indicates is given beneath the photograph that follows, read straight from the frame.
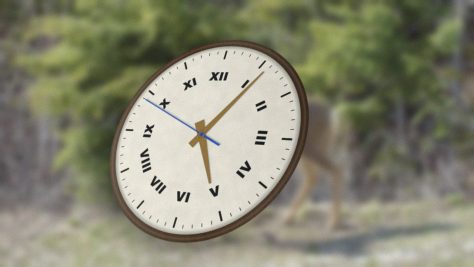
5:05:49
